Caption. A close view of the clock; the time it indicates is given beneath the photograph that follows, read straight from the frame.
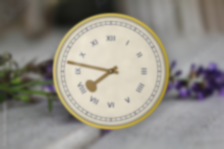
7:47
